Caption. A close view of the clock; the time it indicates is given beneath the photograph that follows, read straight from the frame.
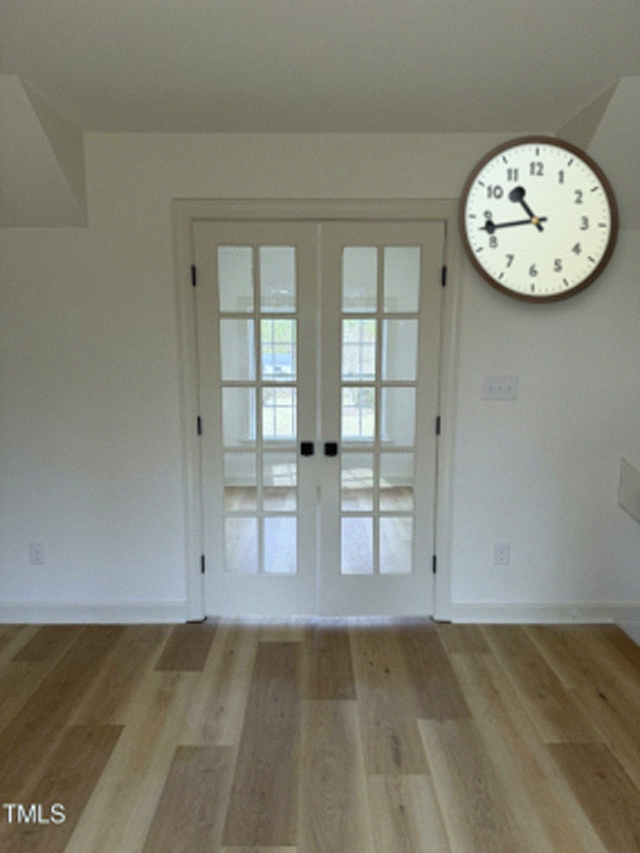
10:43
